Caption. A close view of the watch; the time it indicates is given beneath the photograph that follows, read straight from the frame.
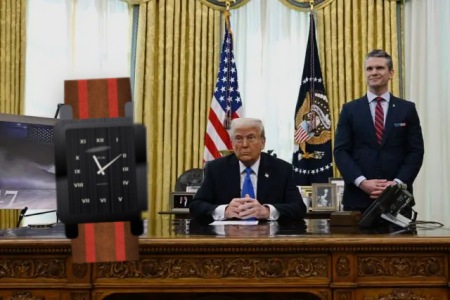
11:09
